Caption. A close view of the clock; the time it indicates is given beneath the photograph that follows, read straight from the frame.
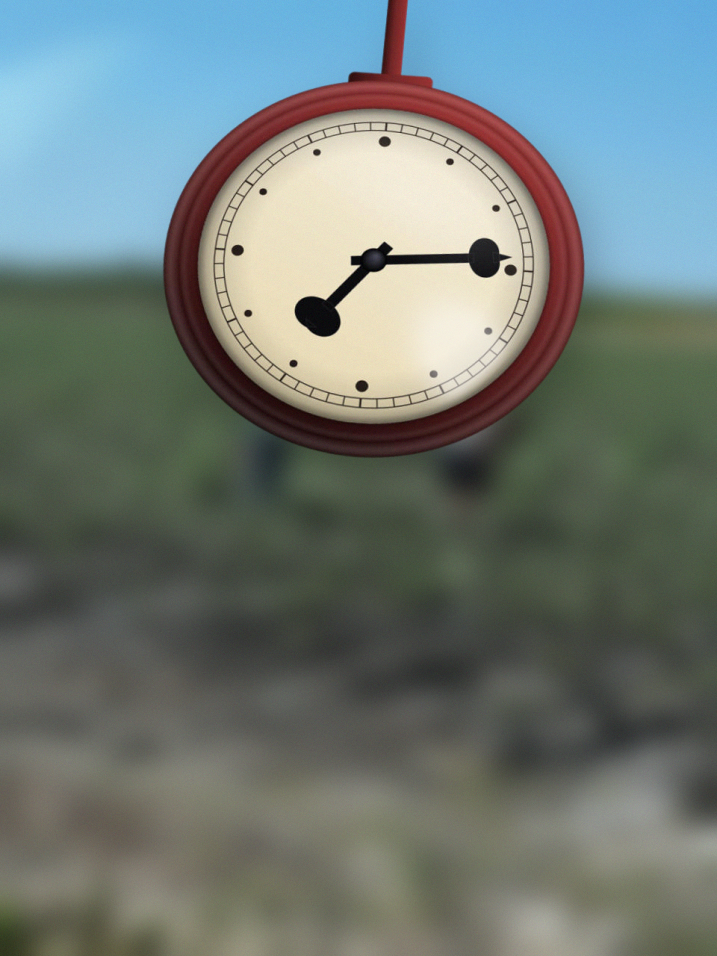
7:14
